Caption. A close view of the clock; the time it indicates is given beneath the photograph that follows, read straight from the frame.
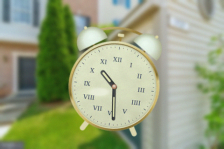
10:29
